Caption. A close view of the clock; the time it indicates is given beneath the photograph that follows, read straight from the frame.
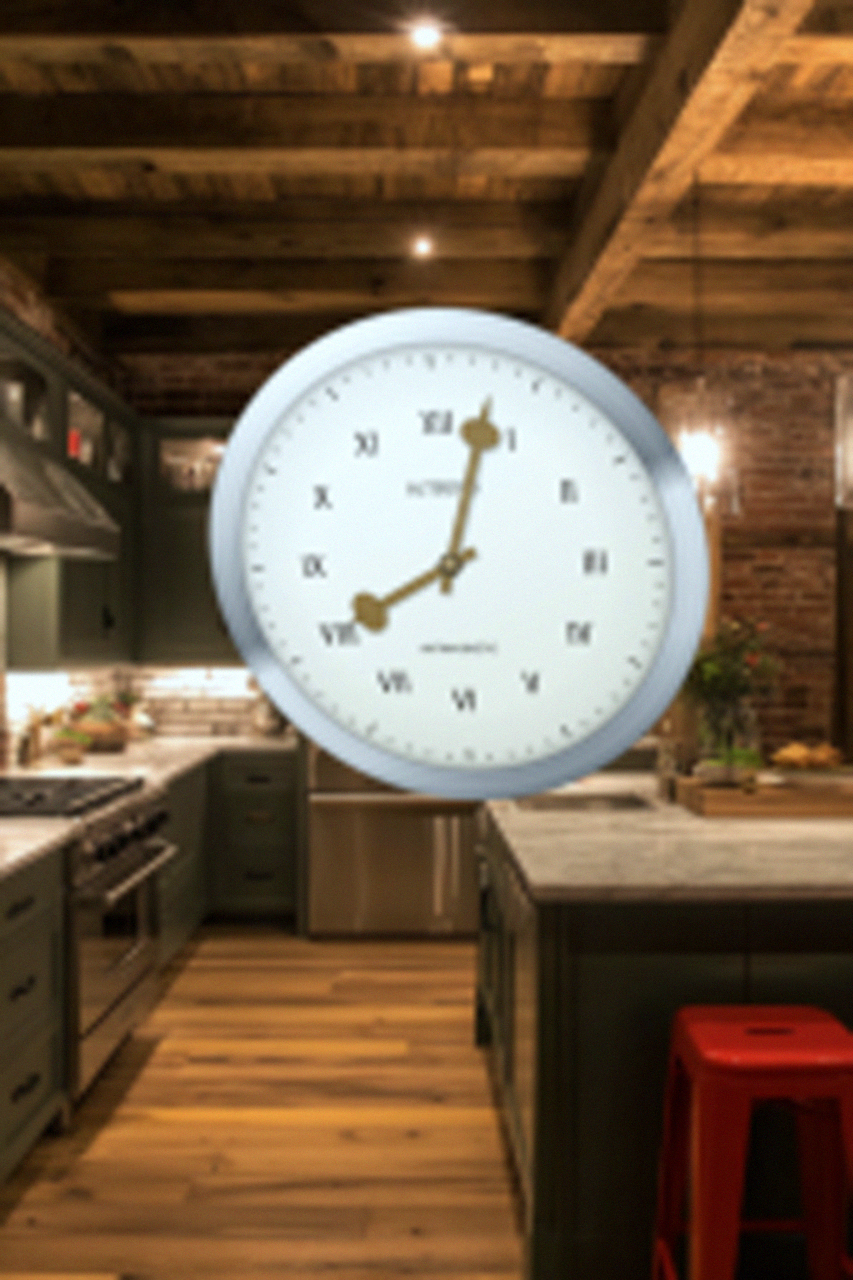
8:03
